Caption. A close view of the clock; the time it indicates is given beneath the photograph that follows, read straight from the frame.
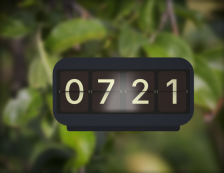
7:21
